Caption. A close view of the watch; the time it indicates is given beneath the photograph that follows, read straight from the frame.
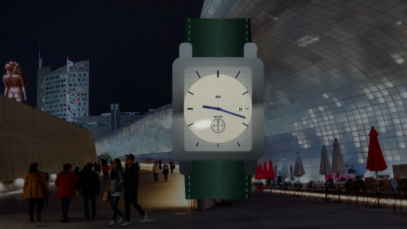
9:18
